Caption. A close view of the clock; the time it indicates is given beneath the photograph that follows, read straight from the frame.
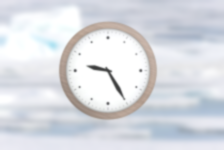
9:25
